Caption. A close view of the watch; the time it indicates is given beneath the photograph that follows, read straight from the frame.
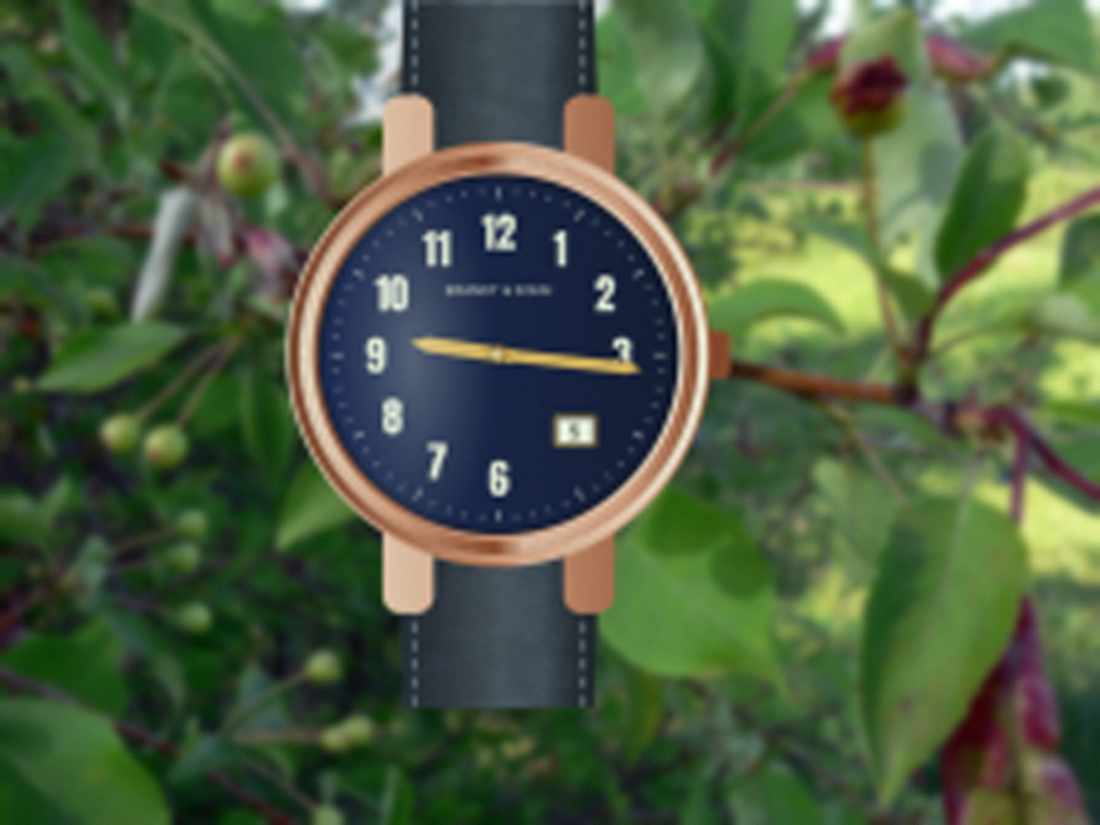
9:16
